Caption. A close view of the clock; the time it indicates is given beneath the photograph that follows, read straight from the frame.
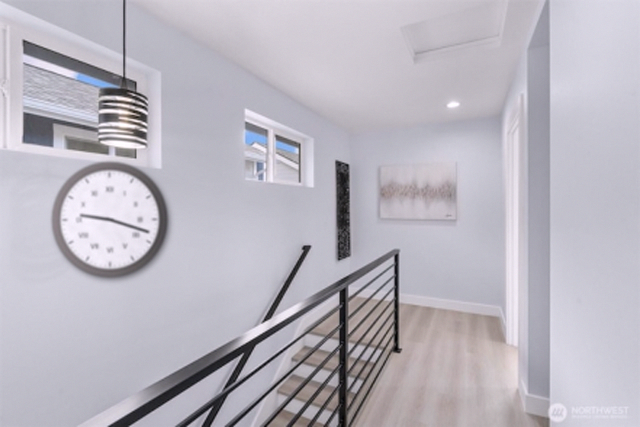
9:18
